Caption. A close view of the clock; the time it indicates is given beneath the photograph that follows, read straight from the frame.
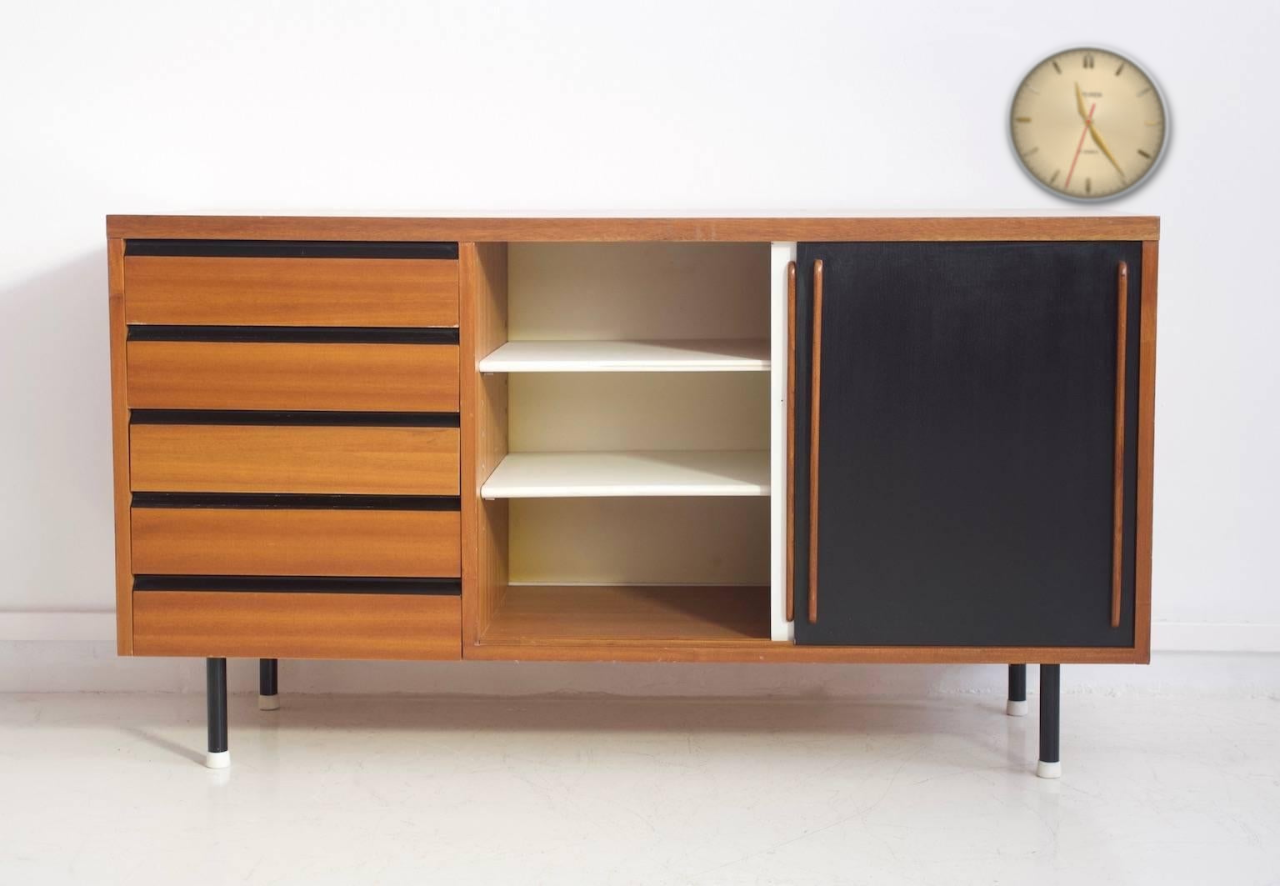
11:24:33
